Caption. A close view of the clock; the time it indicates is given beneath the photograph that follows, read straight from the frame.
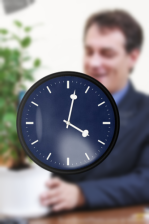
4:02
